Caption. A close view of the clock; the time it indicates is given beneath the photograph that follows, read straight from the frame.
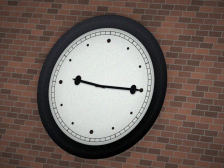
9:15
